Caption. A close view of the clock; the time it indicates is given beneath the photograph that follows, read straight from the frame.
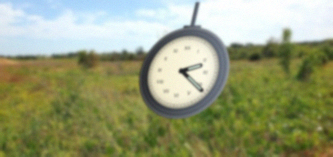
2:21
